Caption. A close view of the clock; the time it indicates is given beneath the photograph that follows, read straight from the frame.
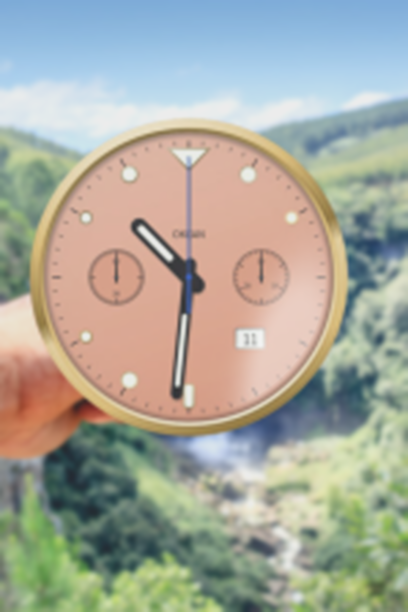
10:31
